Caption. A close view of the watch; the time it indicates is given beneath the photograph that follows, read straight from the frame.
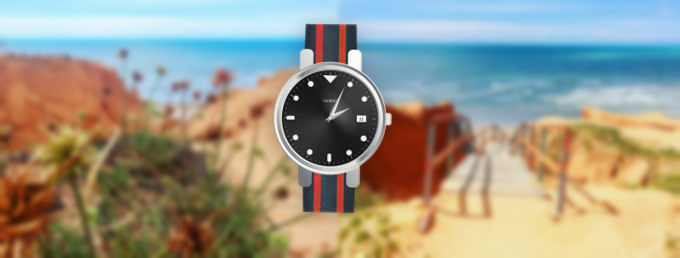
2:04
